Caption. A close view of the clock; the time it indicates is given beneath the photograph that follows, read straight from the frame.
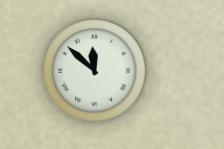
11:52
